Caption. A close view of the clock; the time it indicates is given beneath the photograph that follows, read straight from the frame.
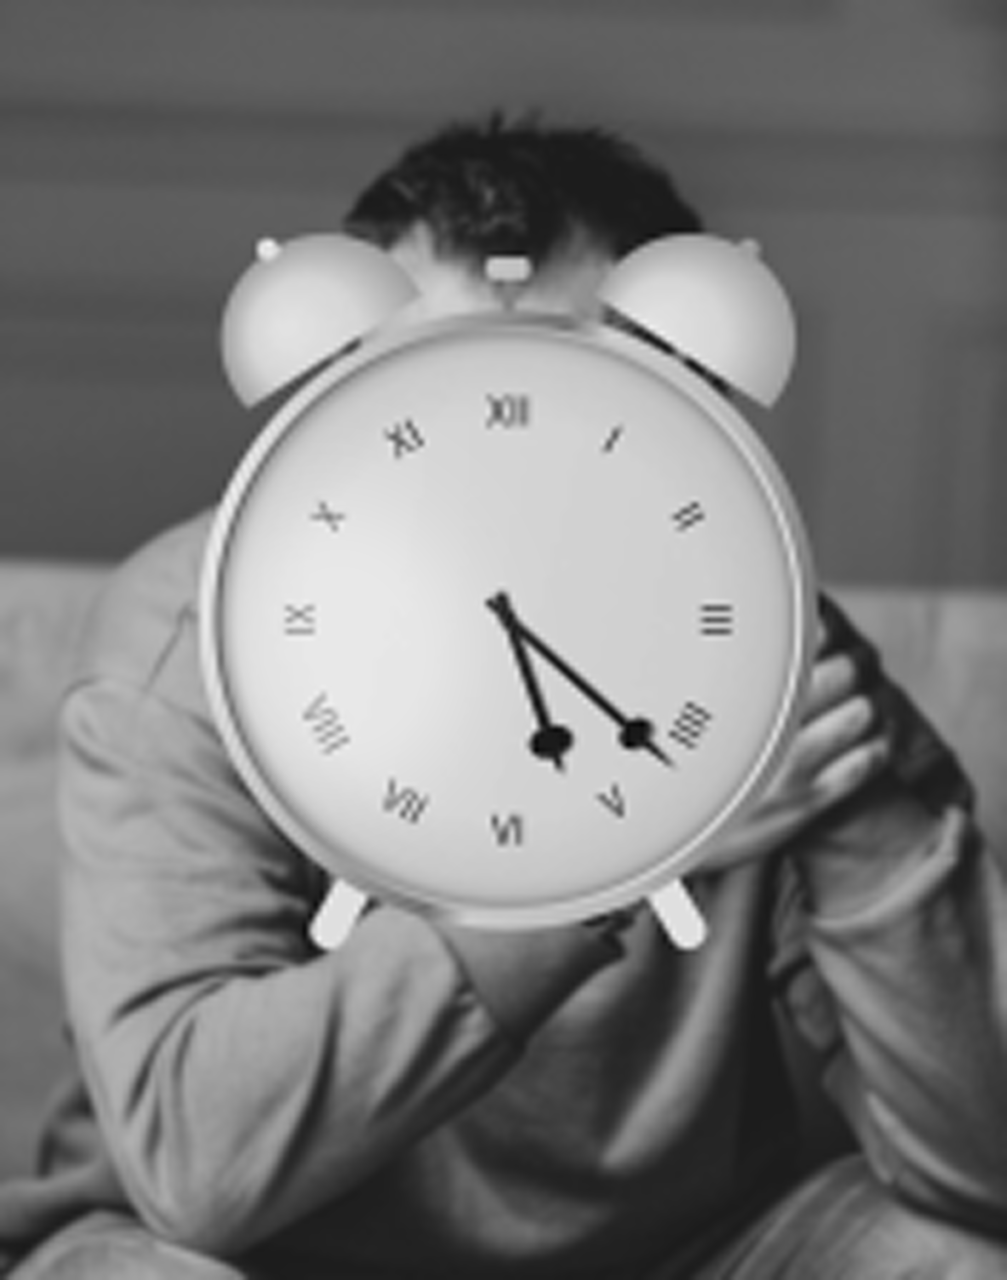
5:22
